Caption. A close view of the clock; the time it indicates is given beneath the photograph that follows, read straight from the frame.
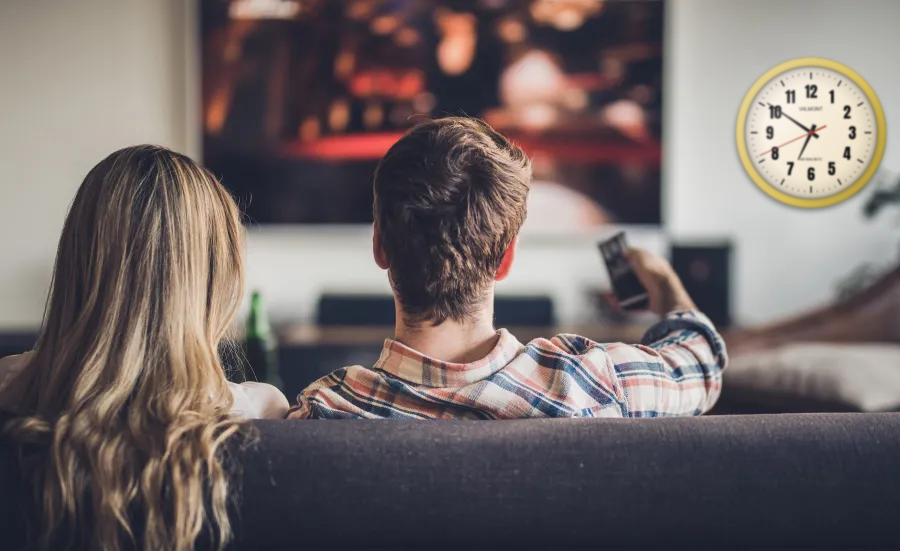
6:50:41
